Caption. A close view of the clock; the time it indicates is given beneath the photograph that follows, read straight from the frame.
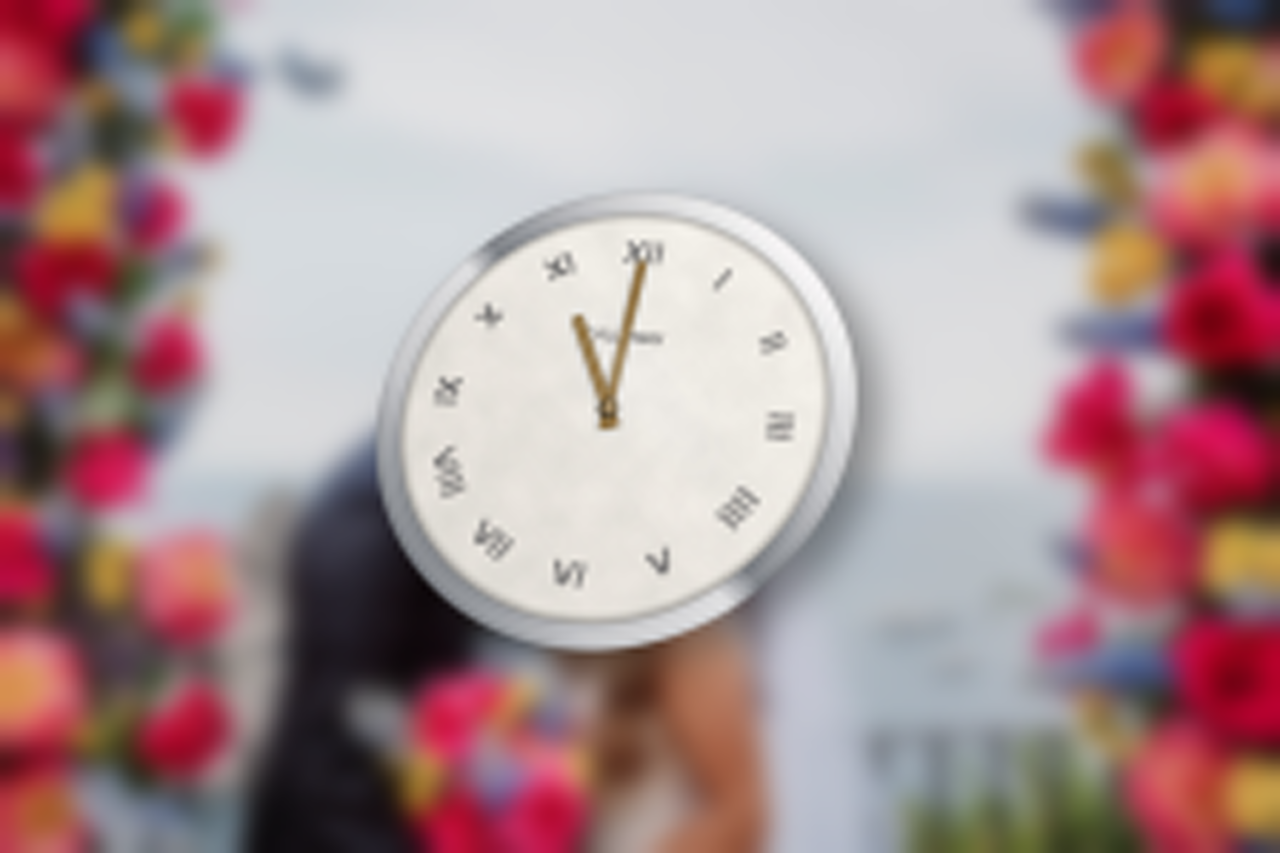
11:00
